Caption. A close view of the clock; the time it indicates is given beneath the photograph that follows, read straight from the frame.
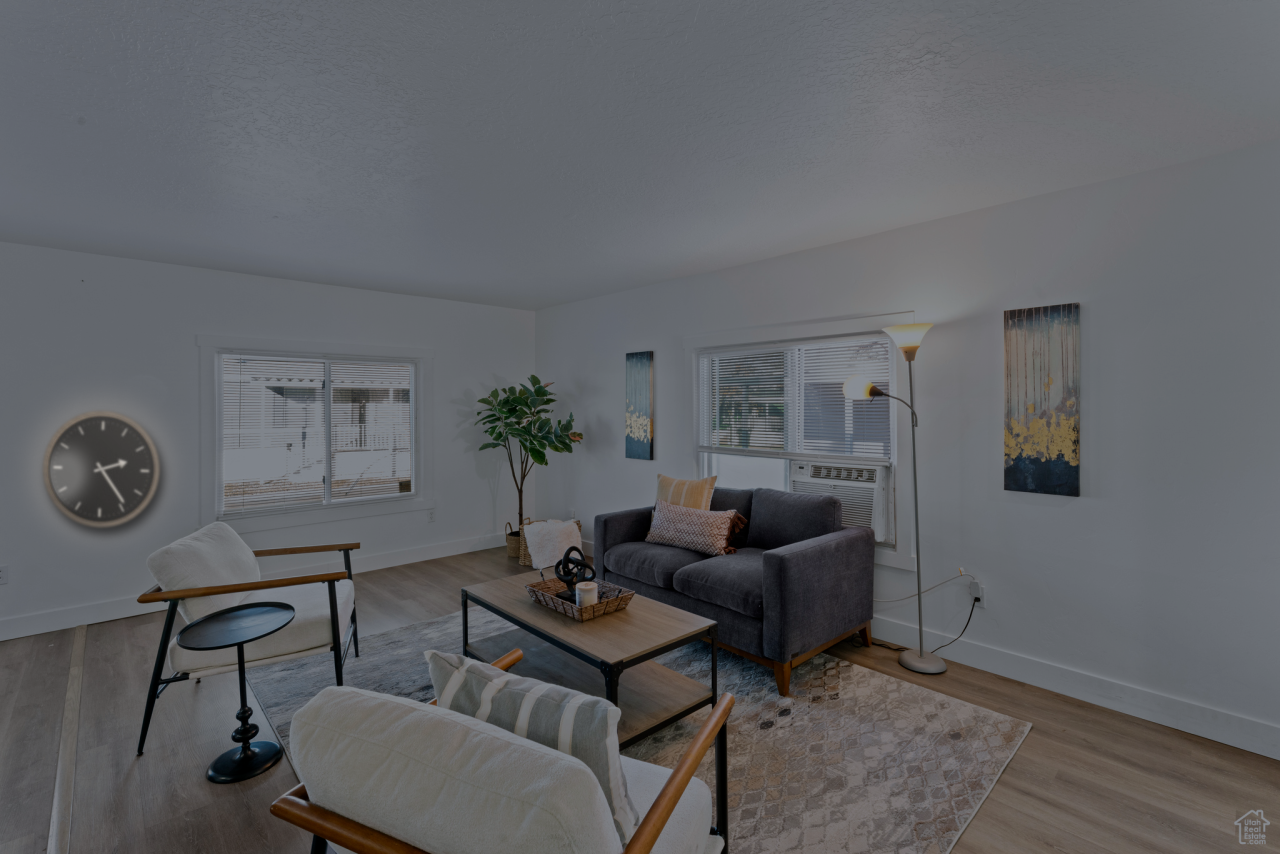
2:24
